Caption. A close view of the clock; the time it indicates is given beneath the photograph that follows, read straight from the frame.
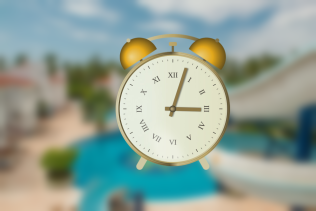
3:03
